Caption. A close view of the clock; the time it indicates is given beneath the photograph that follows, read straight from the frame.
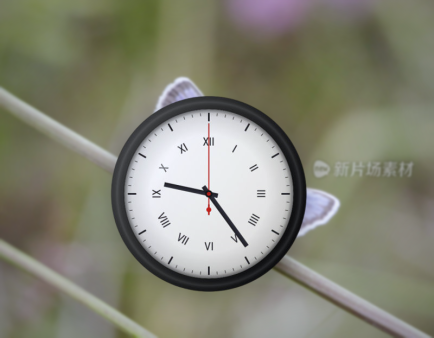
9:24:00
